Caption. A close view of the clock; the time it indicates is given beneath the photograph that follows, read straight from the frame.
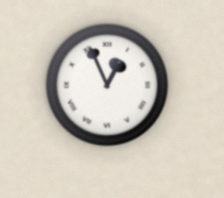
12:56
